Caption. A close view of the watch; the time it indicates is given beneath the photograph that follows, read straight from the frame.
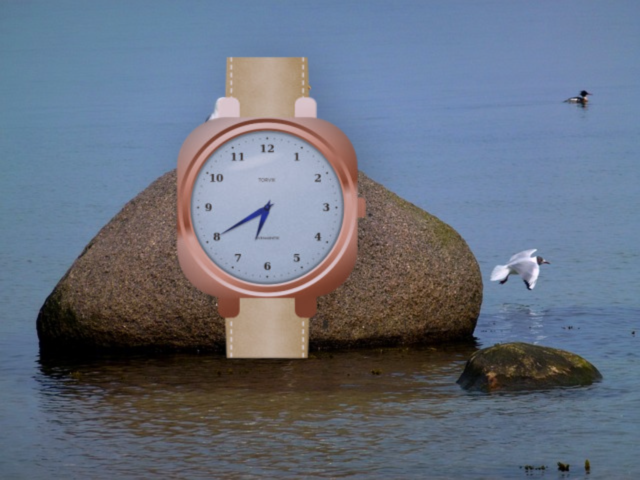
6:40
